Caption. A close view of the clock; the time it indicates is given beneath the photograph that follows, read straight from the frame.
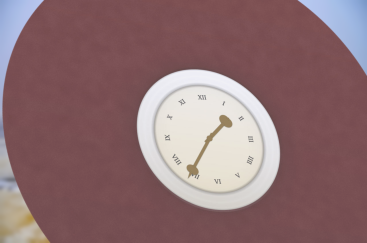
1:36
